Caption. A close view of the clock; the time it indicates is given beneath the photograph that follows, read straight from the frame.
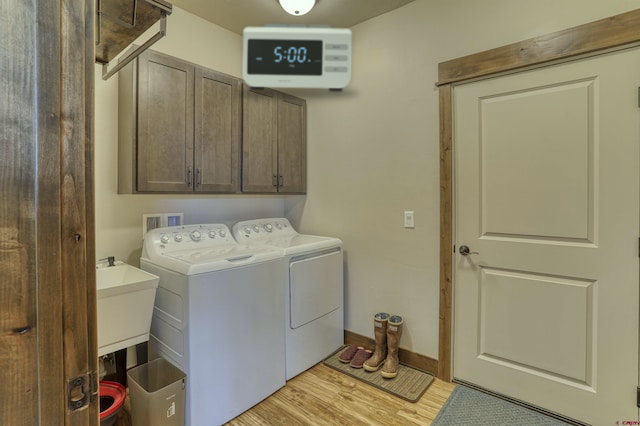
5:00
